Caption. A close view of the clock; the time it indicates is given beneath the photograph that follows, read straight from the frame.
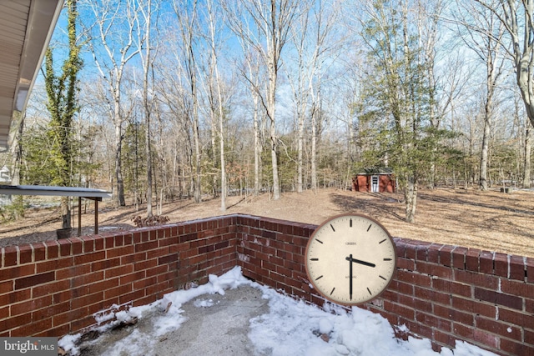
3:30
